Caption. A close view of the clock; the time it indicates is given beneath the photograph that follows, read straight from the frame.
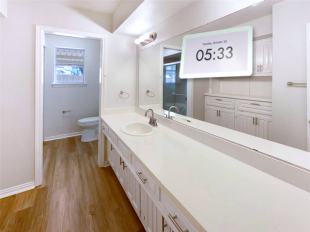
5:33
